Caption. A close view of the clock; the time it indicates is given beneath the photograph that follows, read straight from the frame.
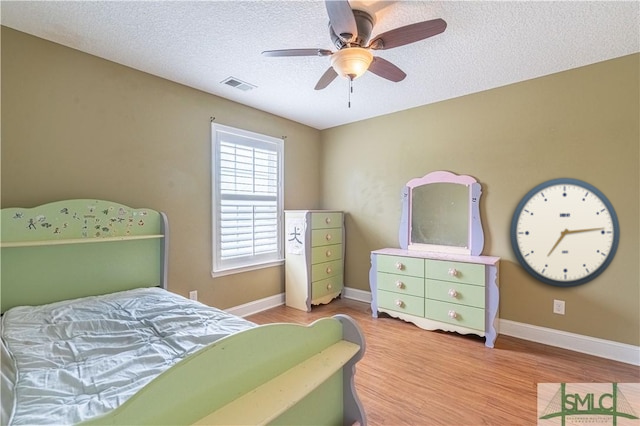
7:14
